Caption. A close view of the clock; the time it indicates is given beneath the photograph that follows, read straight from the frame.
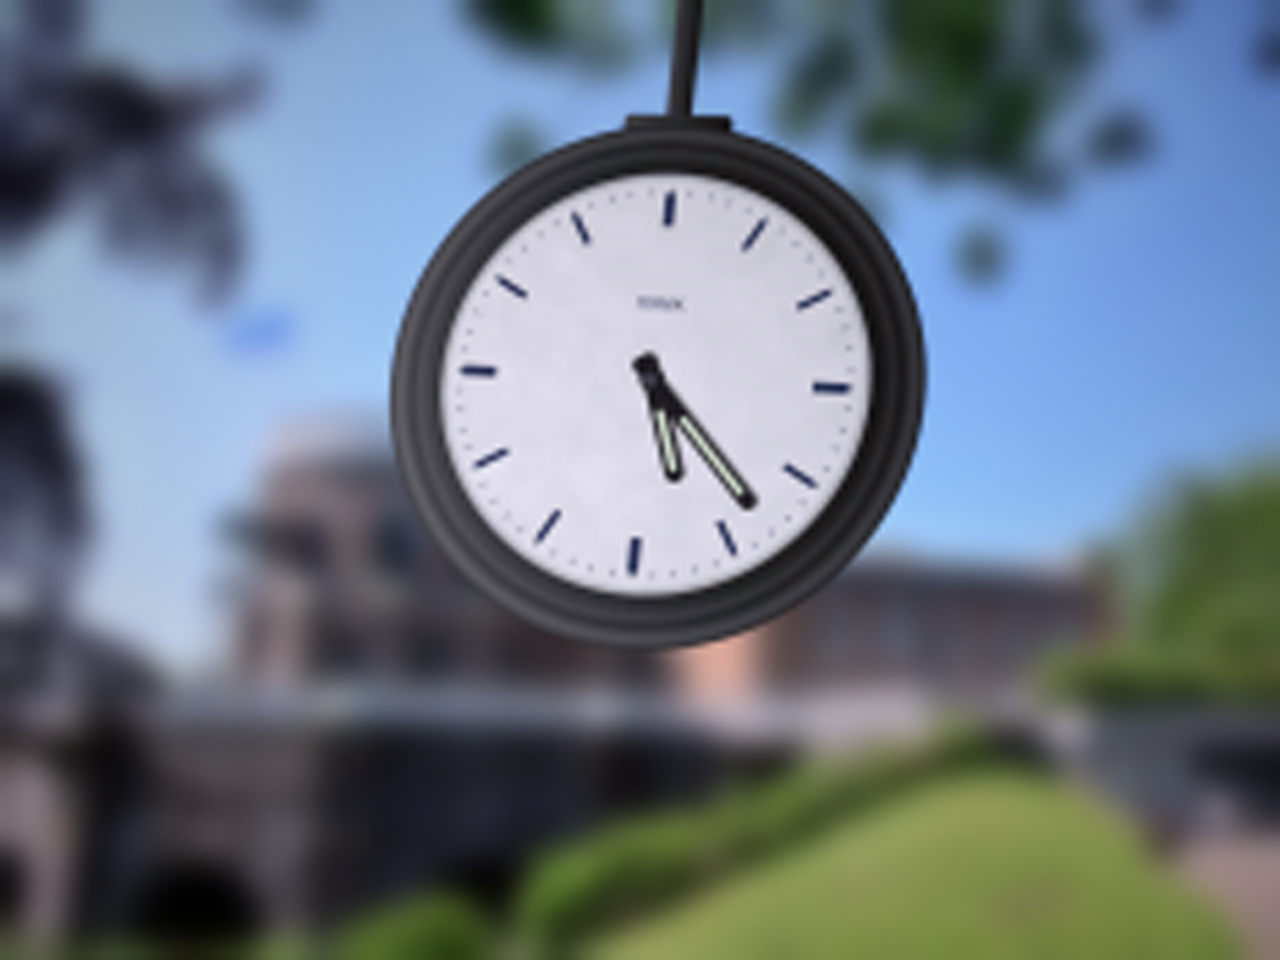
5:23
